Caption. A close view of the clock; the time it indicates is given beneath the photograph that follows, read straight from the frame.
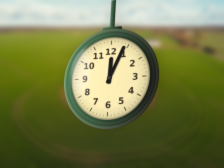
12:04
